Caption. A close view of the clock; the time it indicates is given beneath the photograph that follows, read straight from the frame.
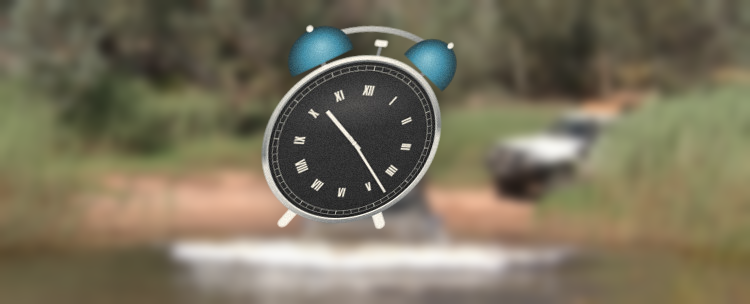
10:23
